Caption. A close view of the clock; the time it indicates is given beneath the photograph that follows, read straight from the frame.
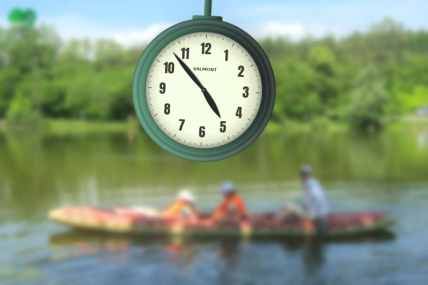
4:53
